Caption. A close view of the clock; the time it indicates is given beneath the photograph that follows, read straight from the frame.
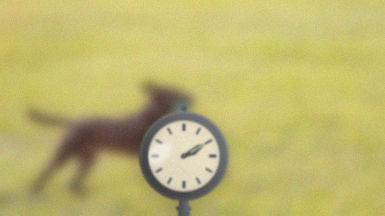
2:10
